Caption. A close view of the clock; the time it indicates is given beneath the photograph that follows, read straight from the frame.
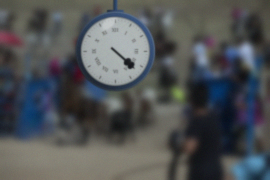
4:22
